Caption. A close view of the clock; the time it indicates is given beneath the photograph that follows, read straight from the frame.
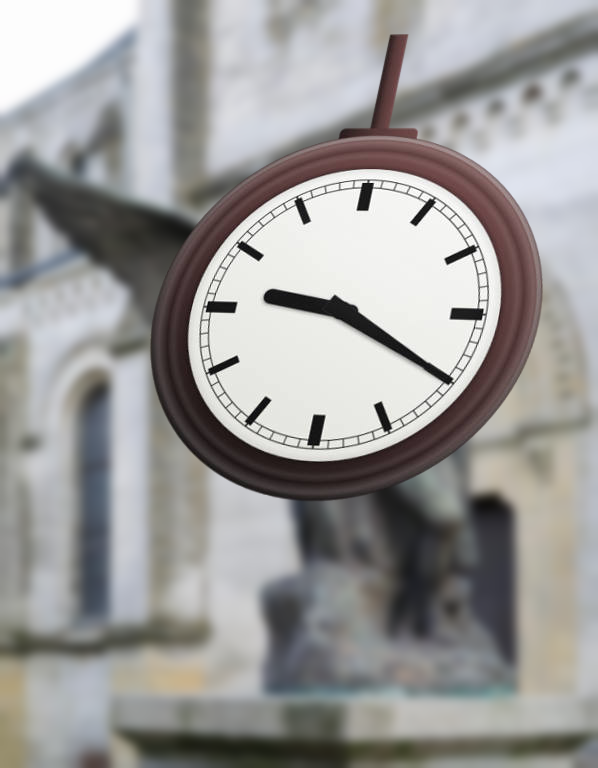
9:20
